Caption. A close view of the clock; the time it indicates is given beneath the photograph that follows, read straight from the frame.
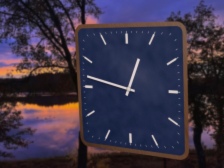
12:47
